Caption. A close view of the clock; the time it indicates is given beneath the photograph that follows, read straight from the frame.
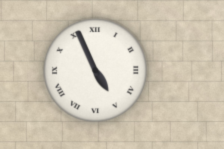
4:56
